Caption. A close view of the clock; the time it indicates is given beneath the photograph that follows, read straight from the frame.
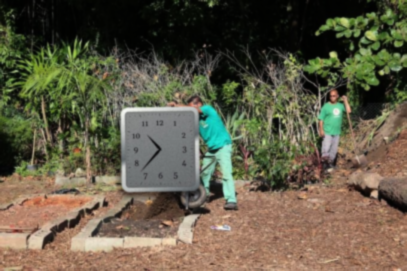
10:37
